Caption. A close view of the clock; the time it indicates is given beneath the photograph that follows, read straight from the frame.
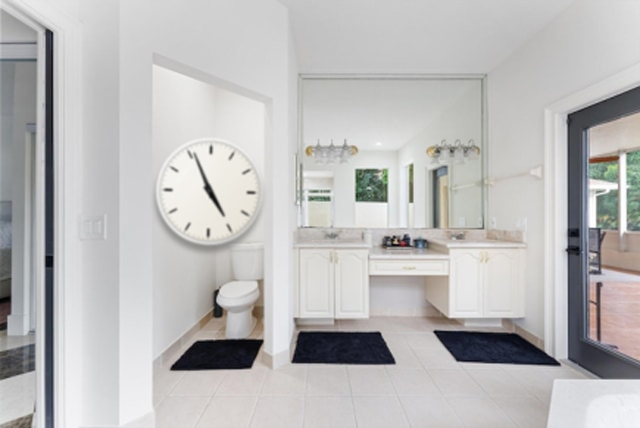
4:56
